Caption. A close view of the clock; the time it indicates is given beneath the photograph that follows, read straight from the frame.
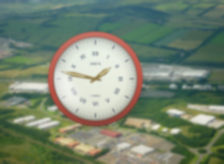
1:47
